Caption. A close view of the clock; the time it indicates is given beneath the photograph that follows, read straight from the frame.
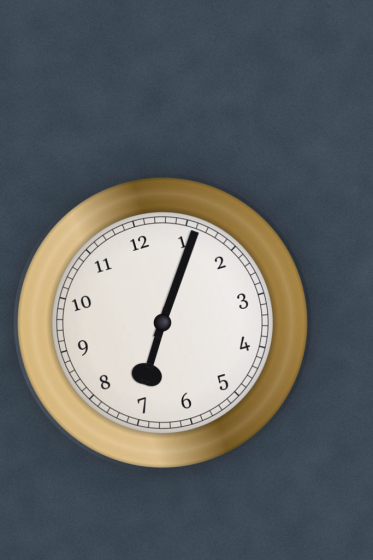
7:06
